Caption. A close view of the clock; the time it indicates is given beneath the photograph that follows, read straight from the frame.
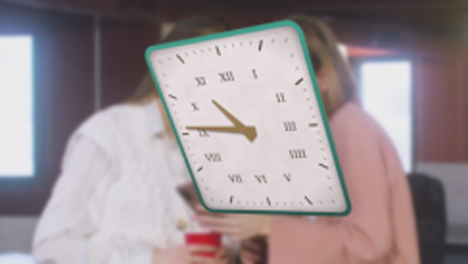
10:46
